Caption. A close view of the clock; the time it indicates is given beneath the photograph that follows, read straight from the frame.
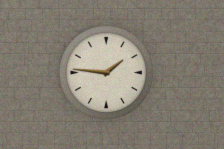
1:46
